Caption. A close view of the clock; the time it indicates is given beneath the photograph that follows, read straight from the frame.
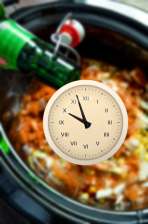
9:57
